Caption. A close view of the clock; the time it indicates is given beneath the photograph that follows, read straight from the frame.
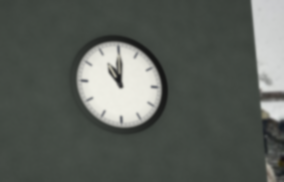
11:00
